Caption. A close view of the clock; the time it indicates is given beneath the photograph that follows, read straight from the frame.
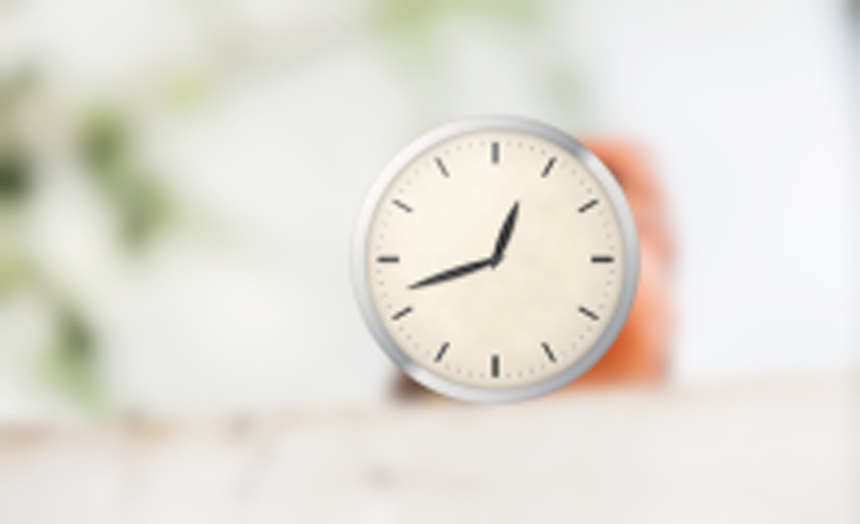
12:42
